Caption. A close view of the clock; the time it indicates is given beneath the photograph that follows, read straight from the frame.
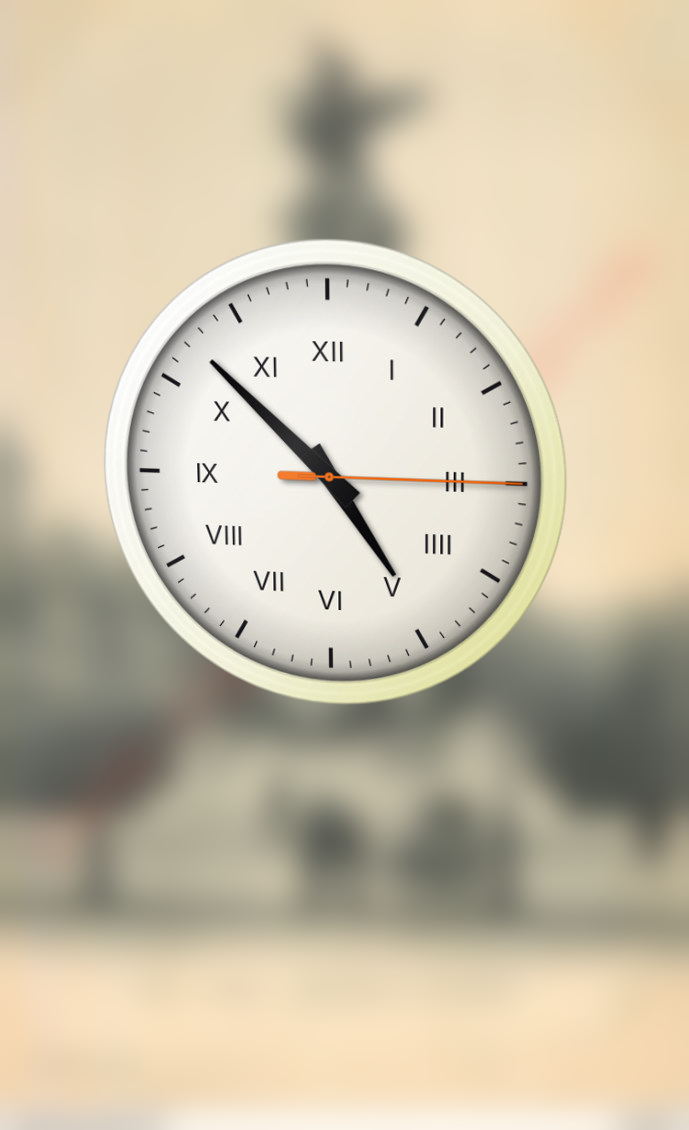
4:52:15
